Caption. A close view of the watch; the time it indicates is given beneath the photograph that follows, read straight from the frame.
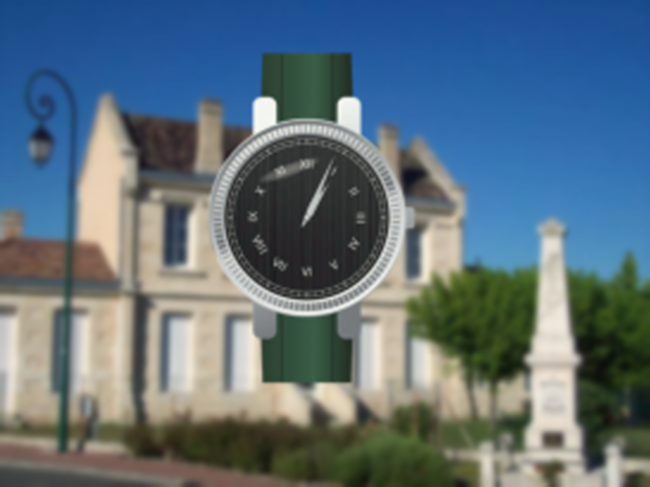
1:04
